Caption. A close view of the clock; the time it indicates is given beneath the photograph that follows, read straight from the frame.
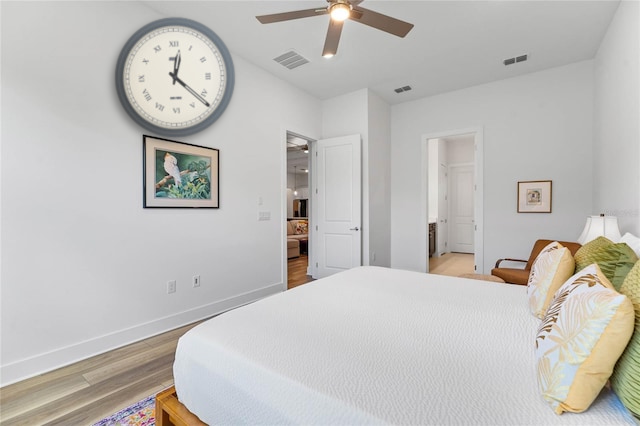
12:22
